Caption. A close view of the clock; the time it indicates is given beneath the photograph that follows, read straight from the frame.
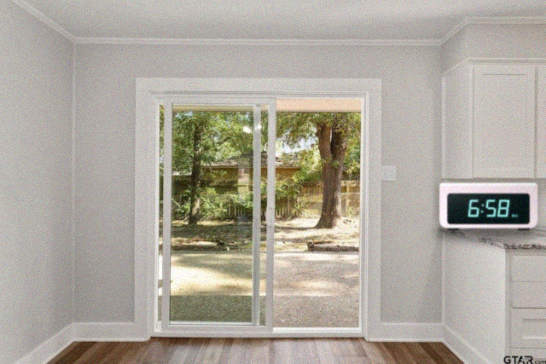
6:58
